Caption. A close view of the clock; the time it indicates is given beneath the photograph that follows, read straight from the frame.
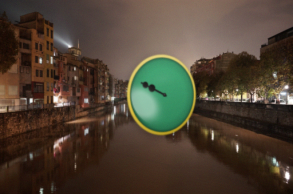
9:49
